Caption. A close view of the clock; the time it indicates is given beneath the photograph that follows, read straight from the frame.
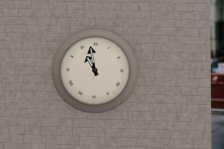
10:58
